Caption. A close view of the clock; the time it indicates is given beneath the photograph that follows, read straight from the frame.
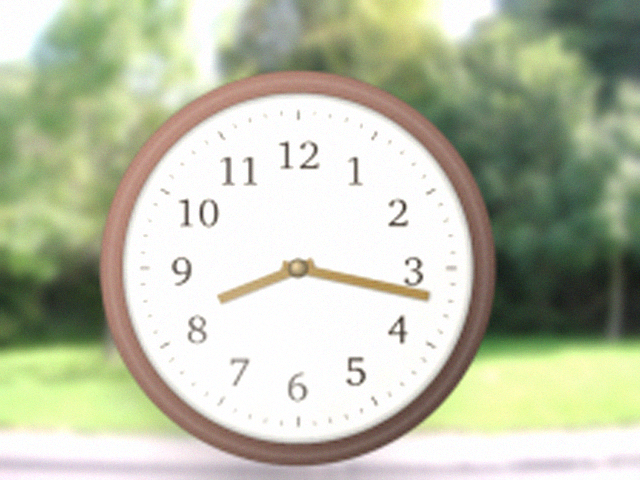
8:17
